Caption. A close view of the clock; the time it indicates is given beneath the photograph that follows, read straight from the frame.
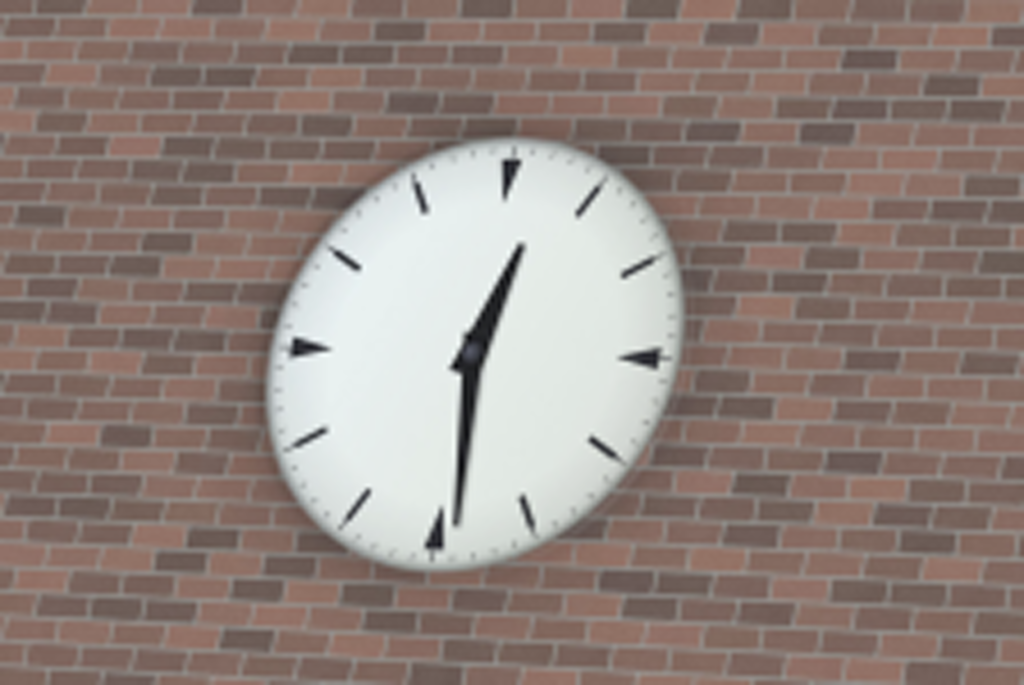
12:29
